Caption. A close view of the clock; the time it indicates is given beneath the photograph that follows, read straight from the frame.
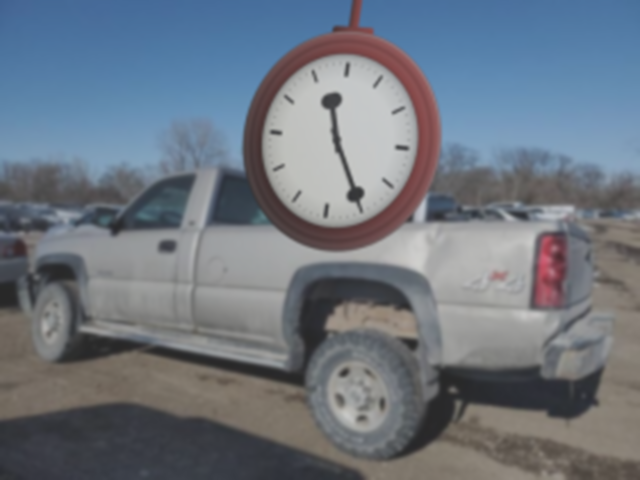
11:25
